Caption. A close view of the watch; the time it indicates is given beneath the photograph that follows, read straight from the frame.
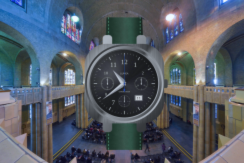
10:39
